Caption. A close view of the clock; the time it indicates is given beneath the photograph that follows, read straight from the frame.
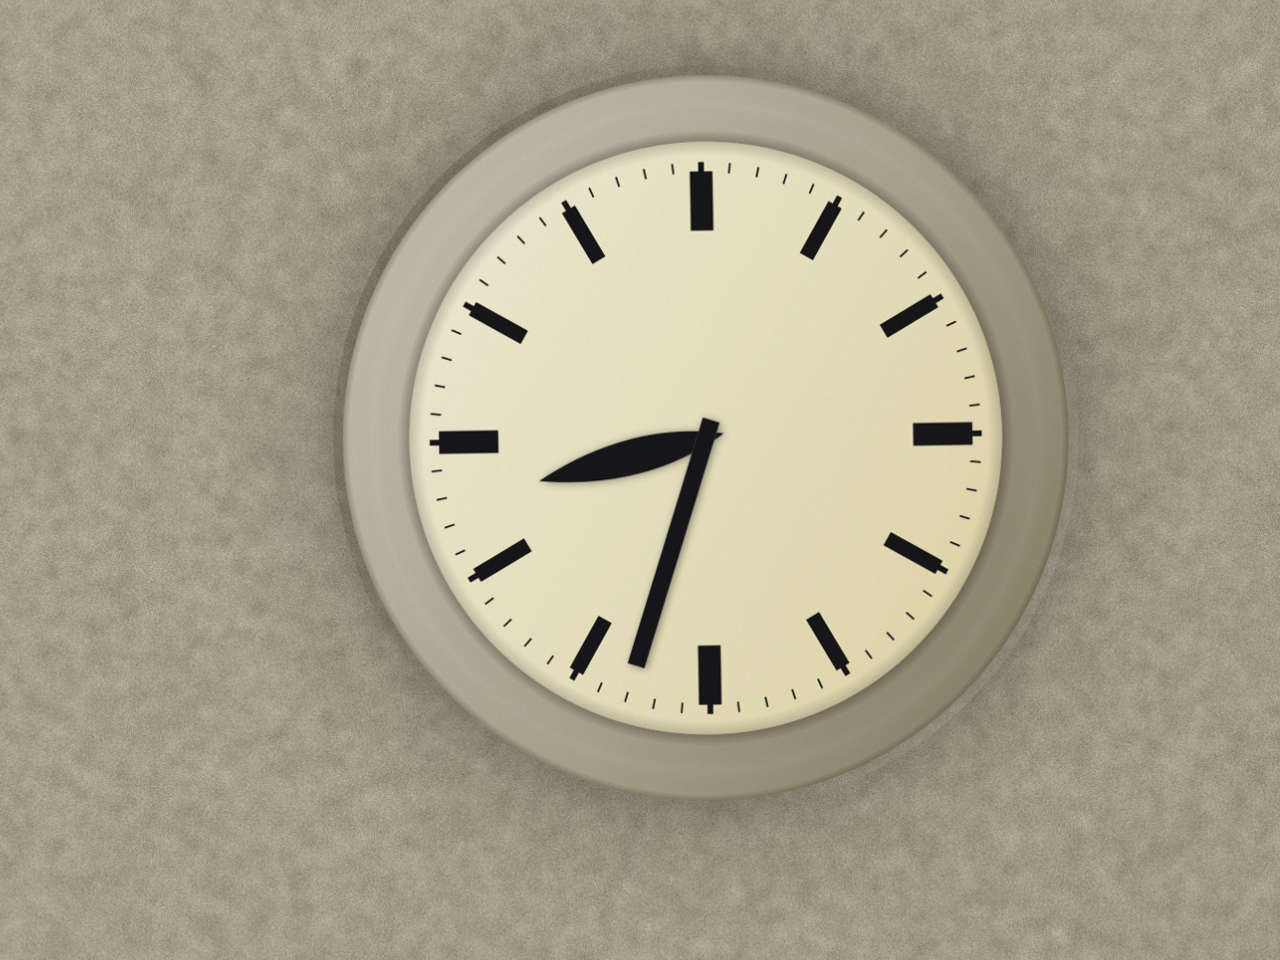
8:33
